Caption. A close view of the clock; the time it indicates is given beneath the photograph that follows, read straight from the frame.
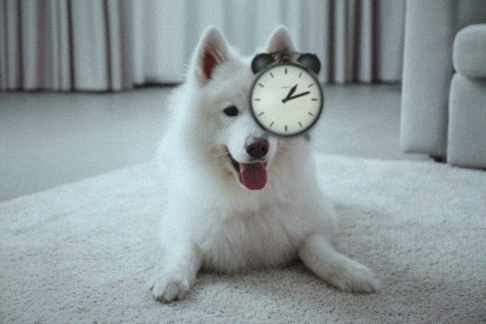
1:12
